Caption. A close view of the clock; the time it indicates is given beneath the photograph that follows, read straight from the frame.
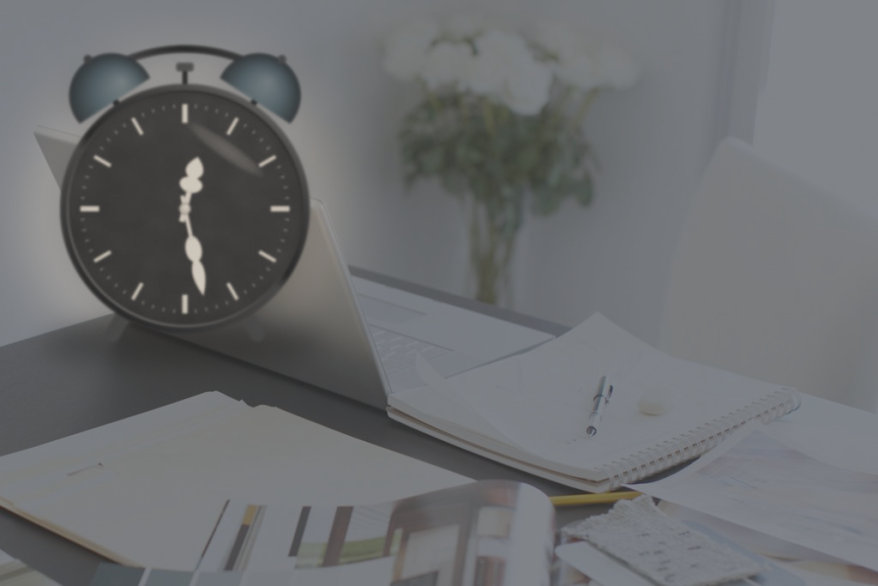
12:28
